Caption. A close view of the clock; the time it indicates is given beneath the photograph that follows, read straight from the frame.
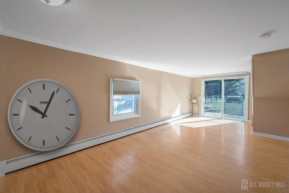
10:04
